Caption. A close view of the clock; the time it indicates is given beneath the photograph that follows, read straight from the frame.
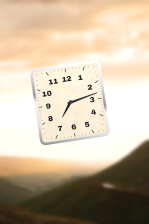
7:13
